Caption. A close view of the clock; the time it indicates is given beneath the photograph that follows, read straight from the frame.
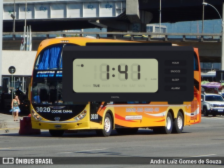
1:41
